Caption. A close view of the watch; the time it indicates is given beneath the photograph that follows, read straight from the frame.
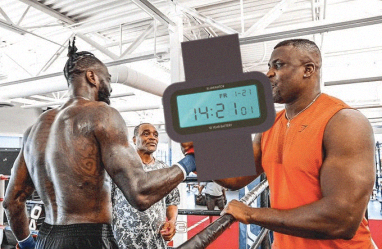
14:21:01
